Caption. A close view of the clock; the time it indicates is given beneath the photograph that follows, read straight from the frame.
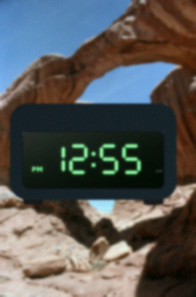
12:55
